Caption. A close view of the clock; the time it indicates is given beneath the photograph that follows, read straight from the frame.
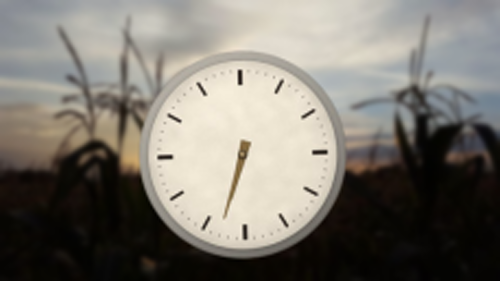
6:33
